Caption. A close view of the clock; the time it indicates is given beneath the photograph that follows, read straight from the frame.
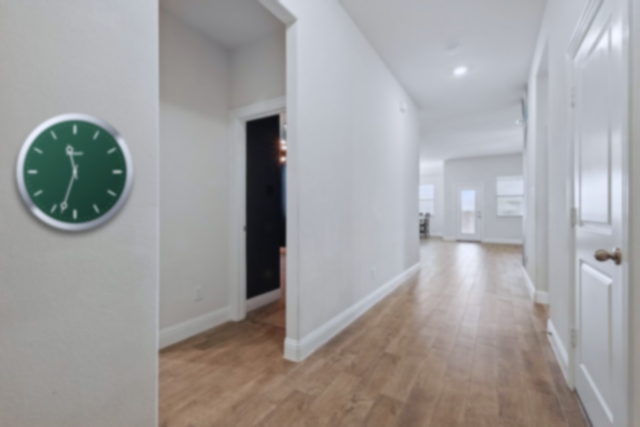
11:33
